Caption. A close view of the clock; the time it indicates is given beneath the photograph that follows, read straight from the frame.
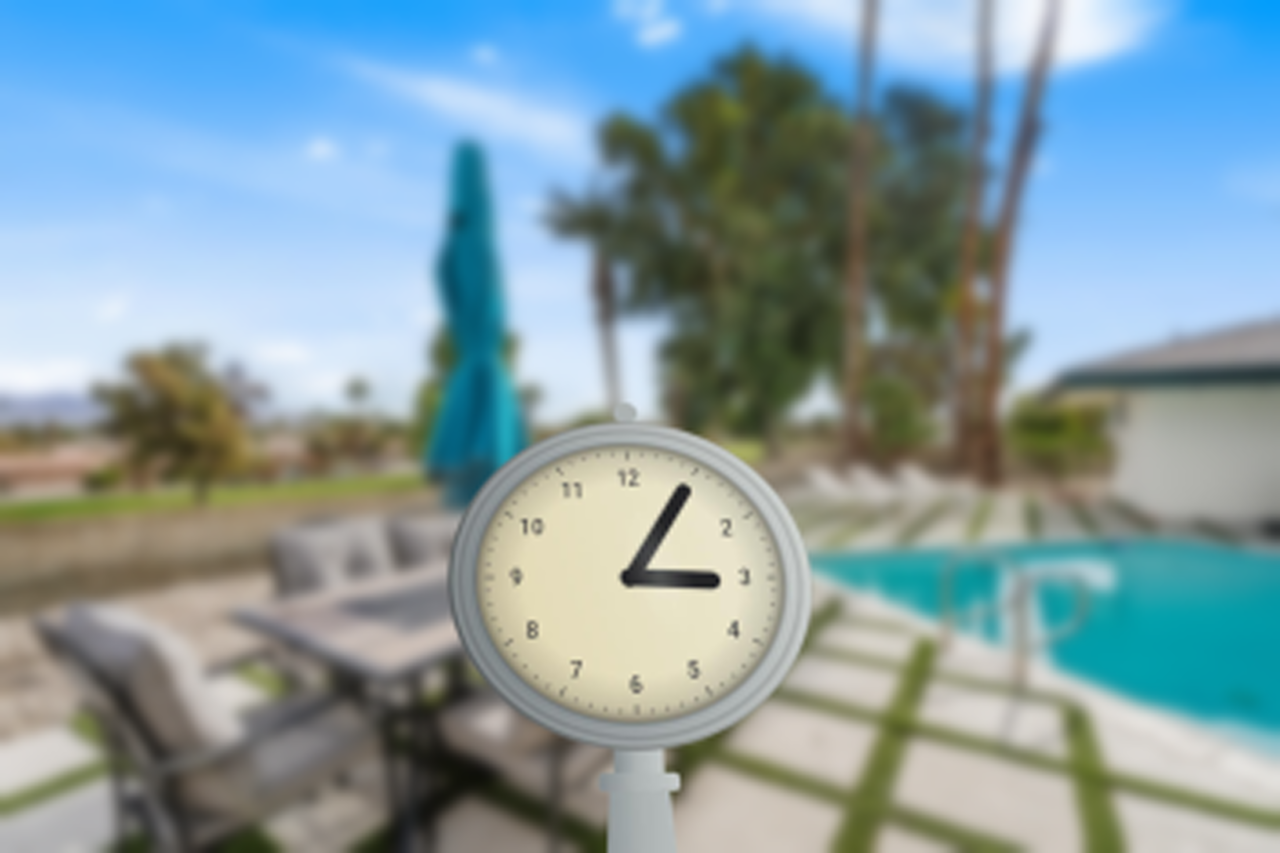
3:05
